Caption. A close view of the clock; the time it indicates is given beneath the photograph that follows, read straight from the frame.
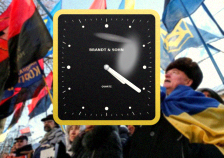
4:21
